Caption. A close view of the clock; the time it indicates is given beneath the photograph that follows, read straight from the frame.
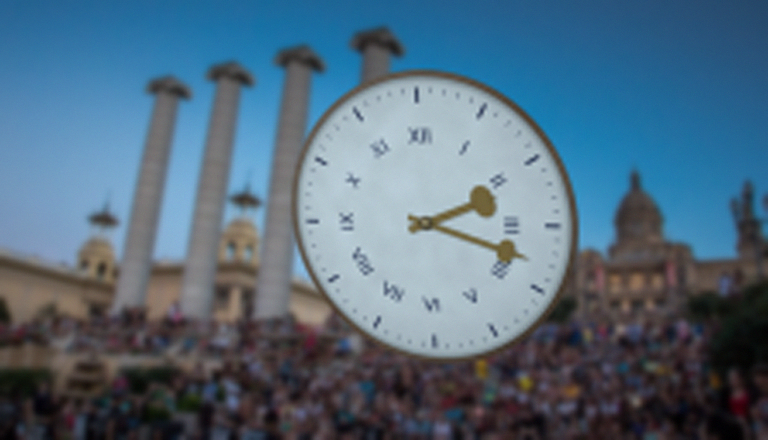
2:18
